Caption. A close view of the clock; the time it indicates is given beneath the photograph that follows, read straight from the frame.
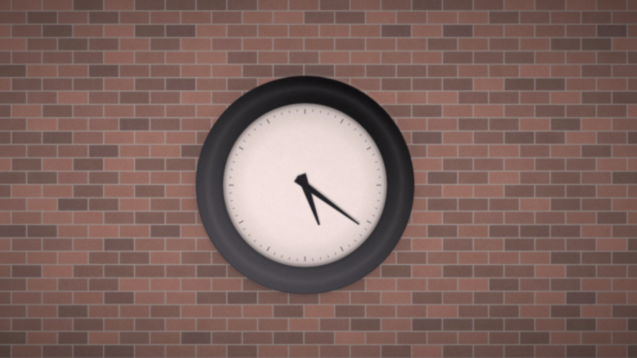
5:21
